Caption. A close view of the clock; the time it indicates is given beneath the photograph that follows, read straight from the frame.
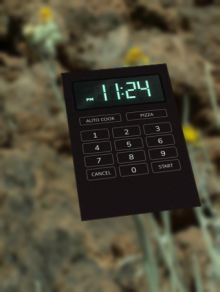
11:24
